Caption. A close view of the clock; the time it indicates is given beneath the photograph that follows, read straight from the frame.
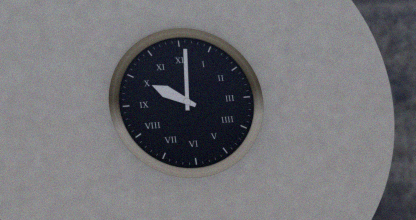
10:01
